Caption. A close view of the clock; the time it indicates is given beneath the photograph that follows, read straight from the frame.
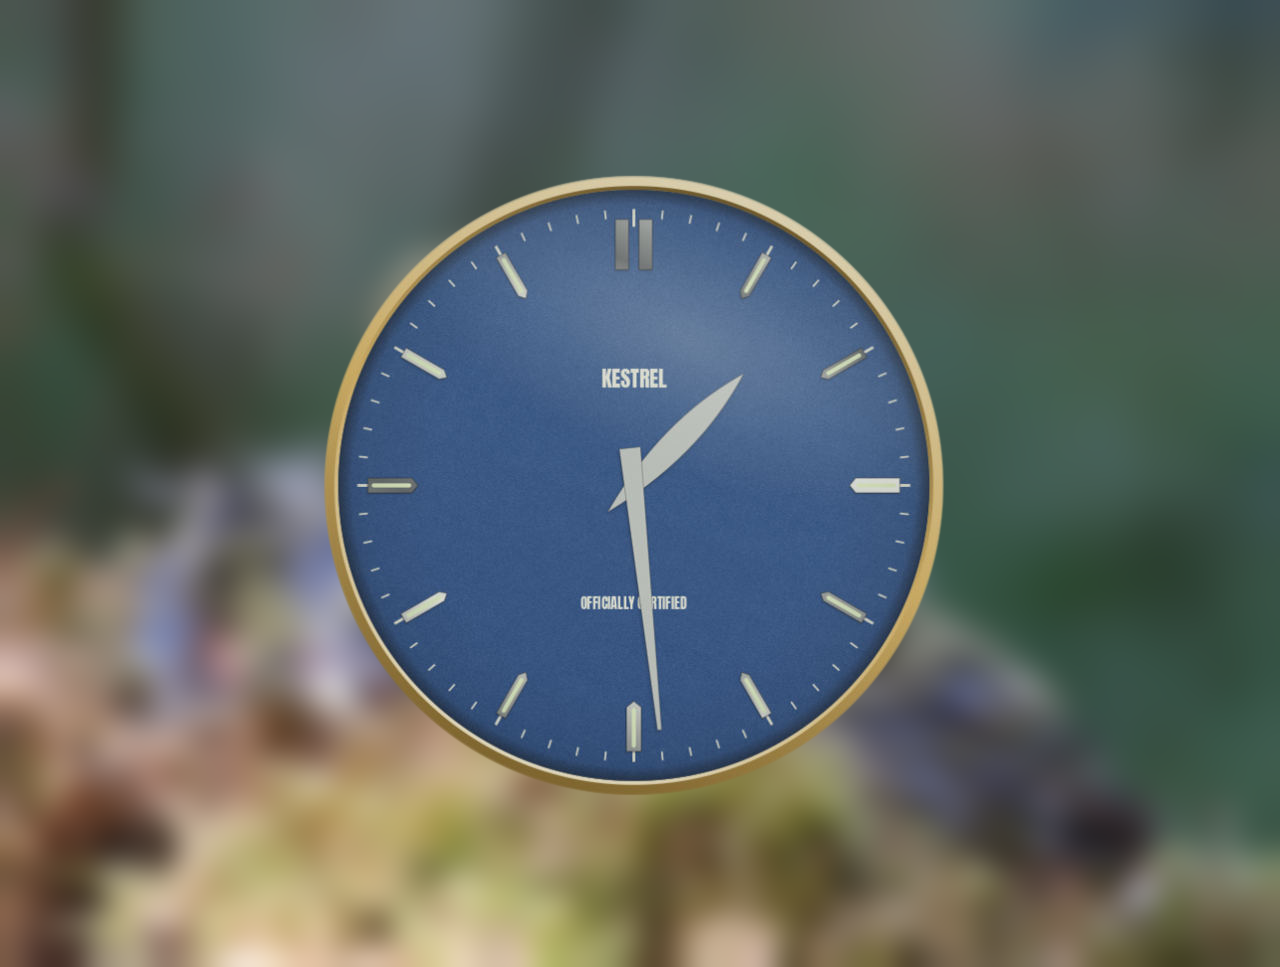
1:29
